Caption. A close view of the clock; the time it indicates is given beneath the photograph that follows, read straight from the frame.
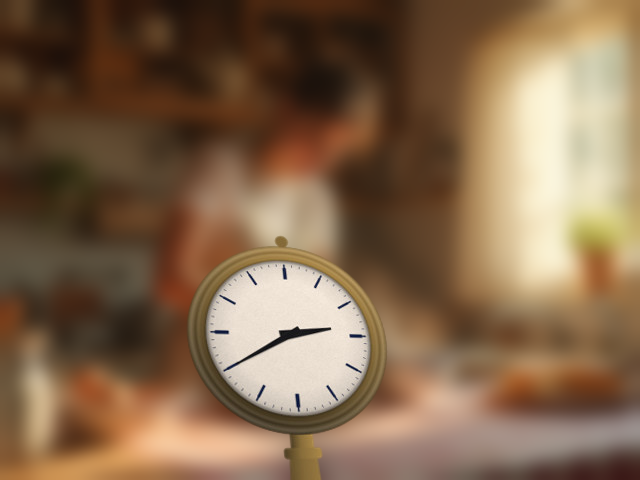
2:40
